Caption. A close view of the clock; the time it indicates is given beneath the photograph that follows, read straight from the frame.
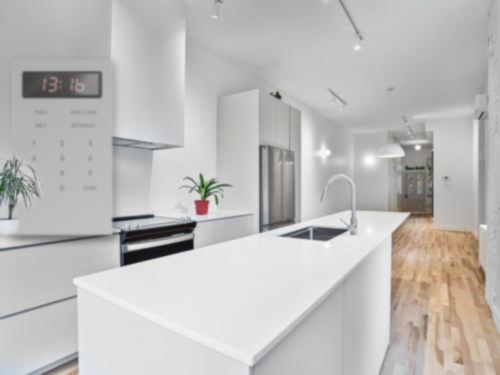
13:16
